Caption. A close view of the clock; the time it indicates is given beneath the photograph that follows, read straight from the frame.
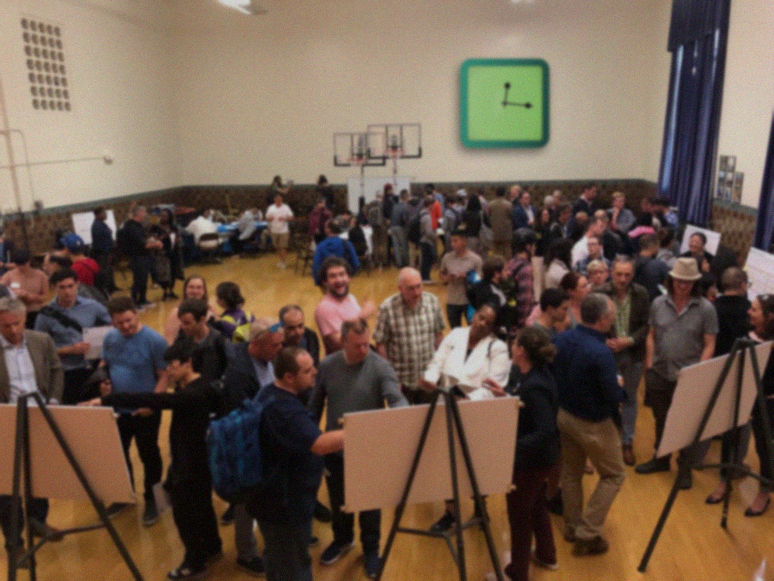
12:16
